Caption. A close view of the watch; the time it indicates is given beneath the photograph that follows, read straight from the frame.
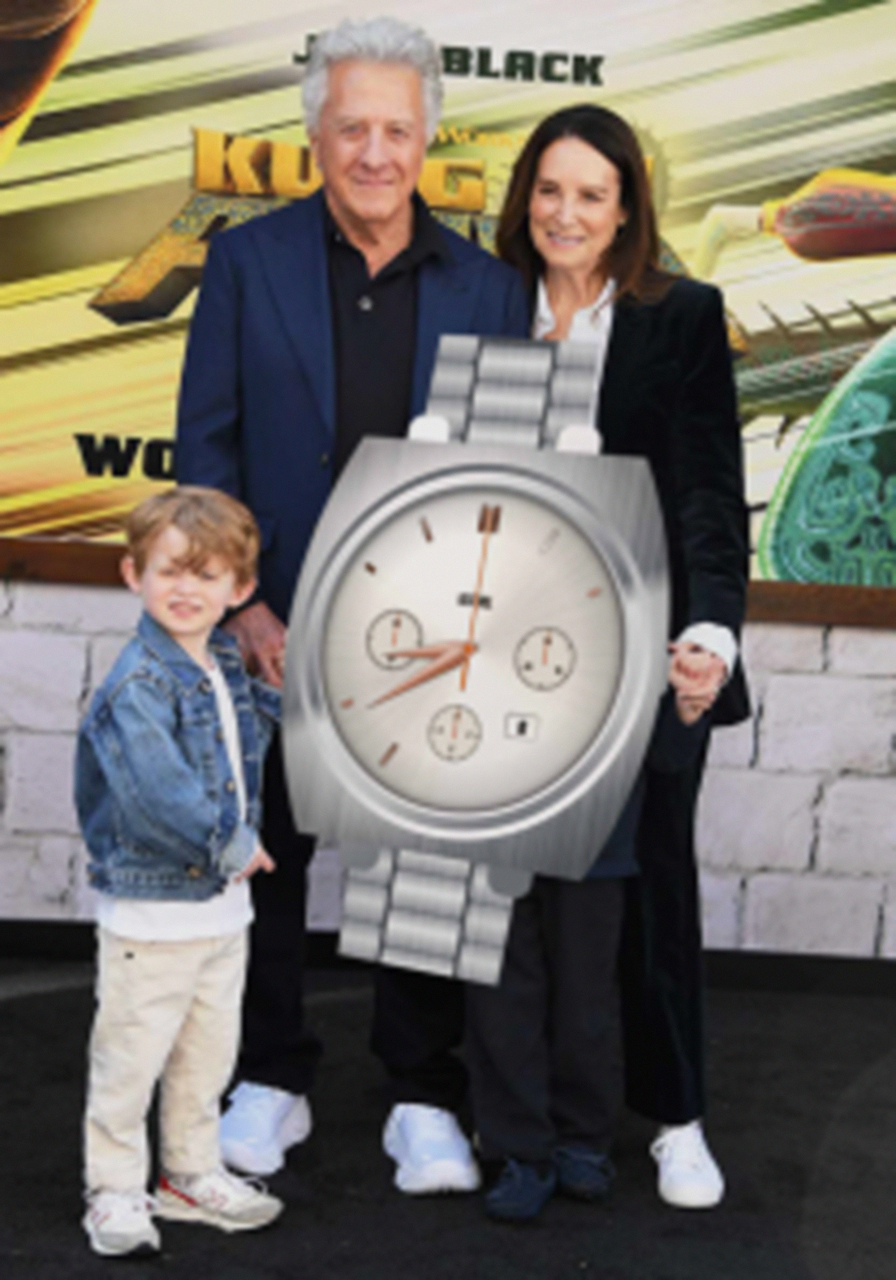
8:39
